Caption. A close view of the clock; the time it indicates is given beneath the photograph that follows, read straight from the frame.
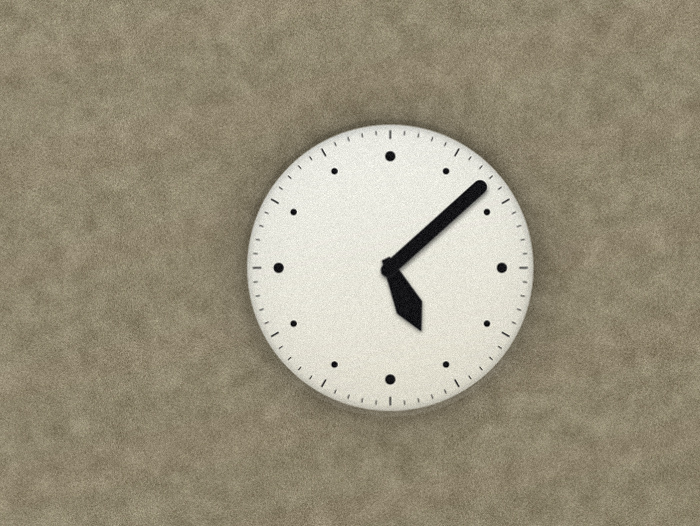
5:08
